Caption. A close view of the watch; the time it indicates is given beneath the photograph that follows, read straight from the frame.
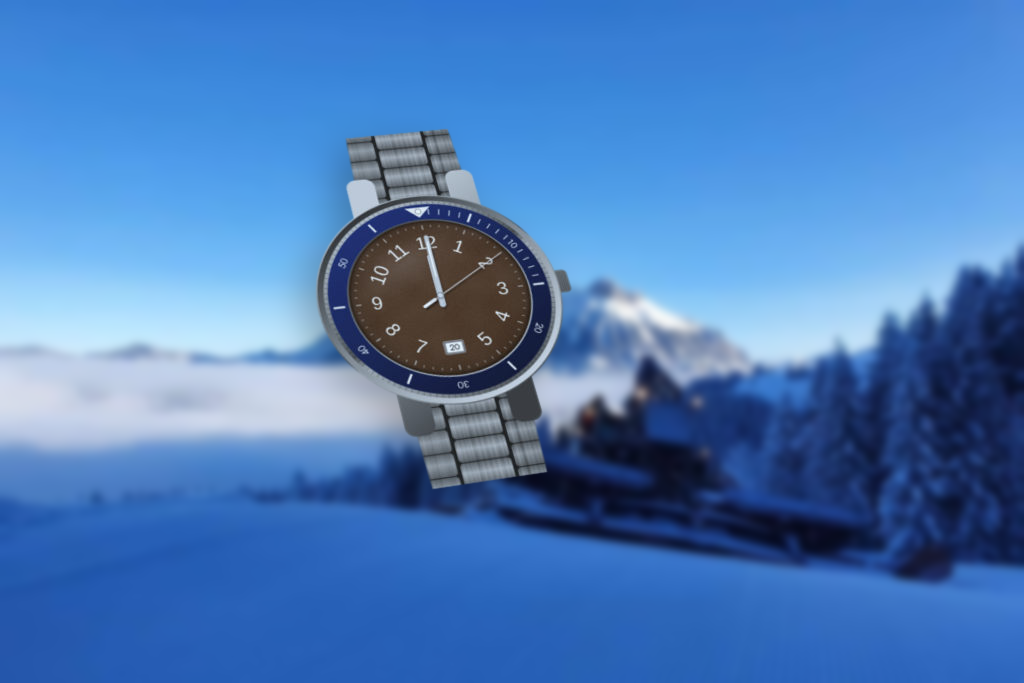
12:00:10
